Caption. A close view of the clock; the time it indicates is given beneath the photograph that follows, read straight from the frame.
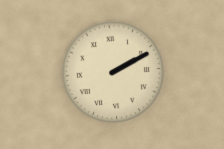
2:11
